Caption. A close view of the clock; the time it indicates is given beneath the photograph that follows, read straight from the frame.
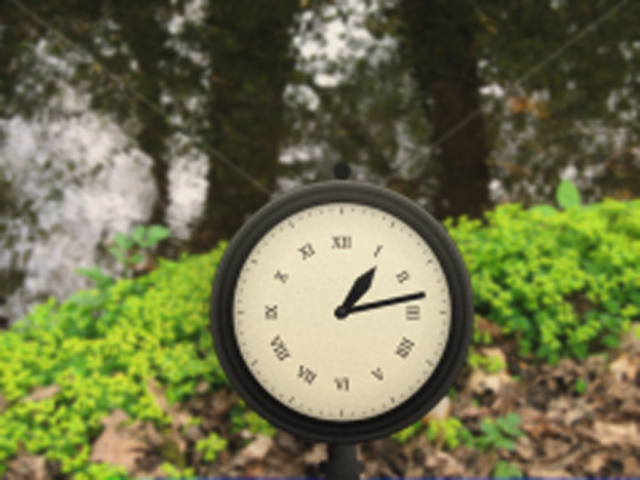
1:13
